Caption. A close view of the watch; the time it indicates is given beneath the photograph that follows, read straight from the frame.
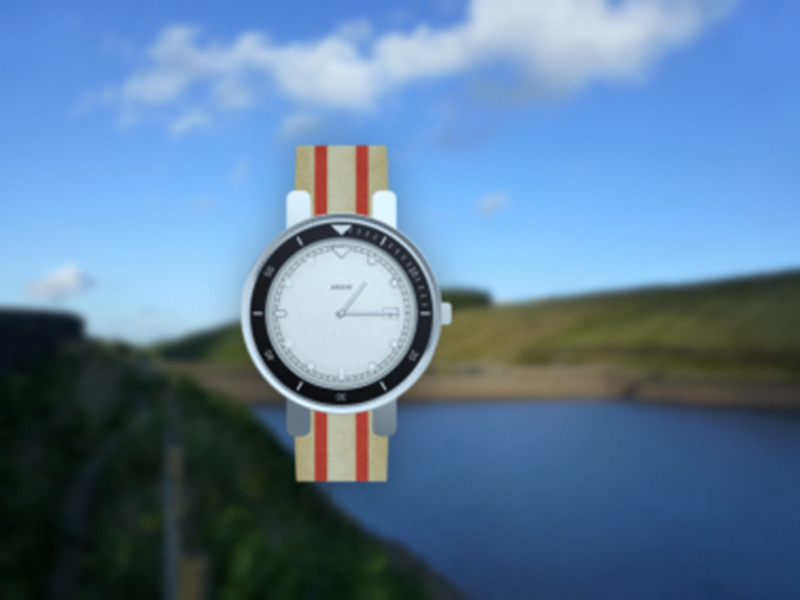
1:15
